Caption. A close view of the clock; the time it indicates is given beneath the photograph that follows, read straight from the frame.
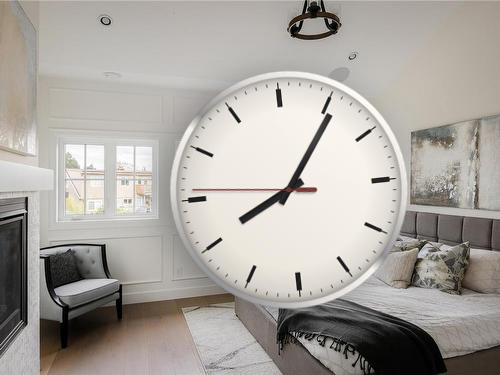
8:05:46
